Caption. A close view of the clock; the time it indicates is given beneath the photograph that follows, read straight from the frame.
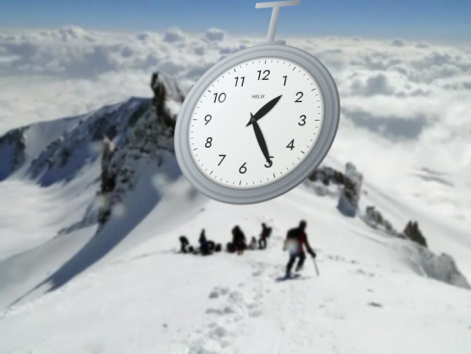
1:25
